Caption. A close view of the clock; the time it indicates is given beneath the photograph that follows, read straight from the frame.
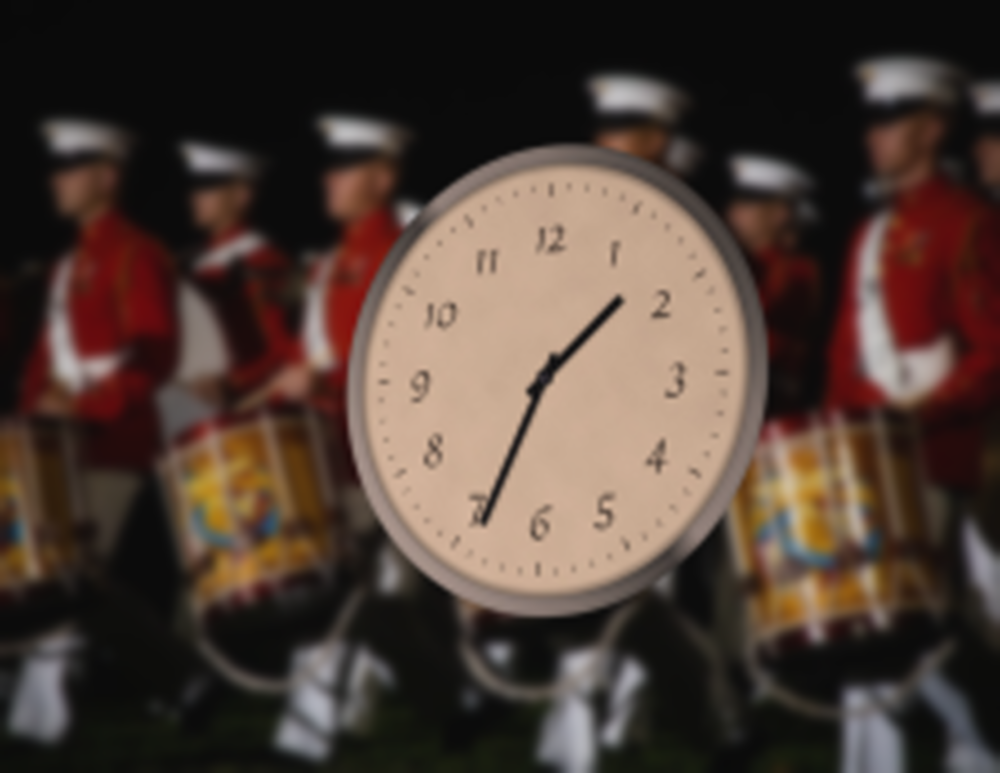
1:34
